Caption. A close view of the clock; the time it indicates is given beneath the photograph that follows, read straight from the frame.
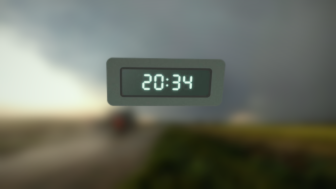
20:34
